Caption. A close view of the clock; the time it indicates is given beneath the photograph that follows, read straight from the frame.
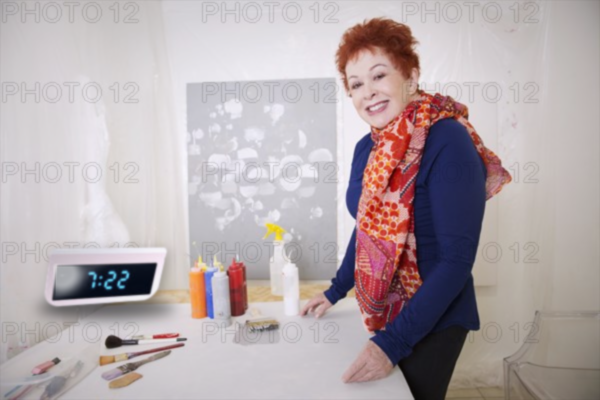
7:22
